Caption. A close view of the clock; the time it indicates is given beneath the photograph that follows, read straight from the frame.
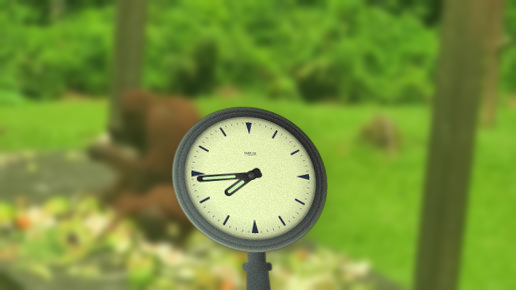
7:44
